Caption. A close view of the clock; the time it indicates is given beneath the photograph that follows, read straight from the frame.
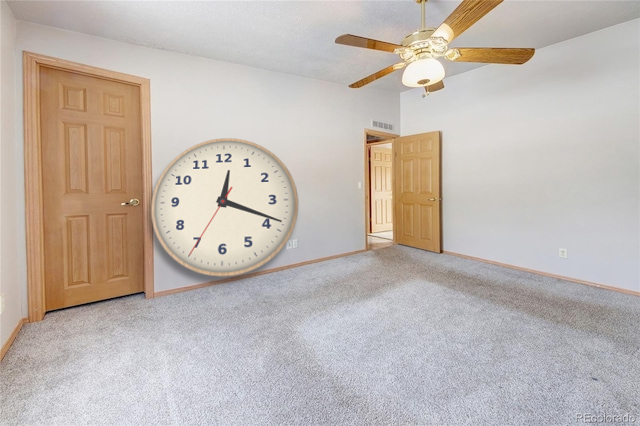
12:18:35
